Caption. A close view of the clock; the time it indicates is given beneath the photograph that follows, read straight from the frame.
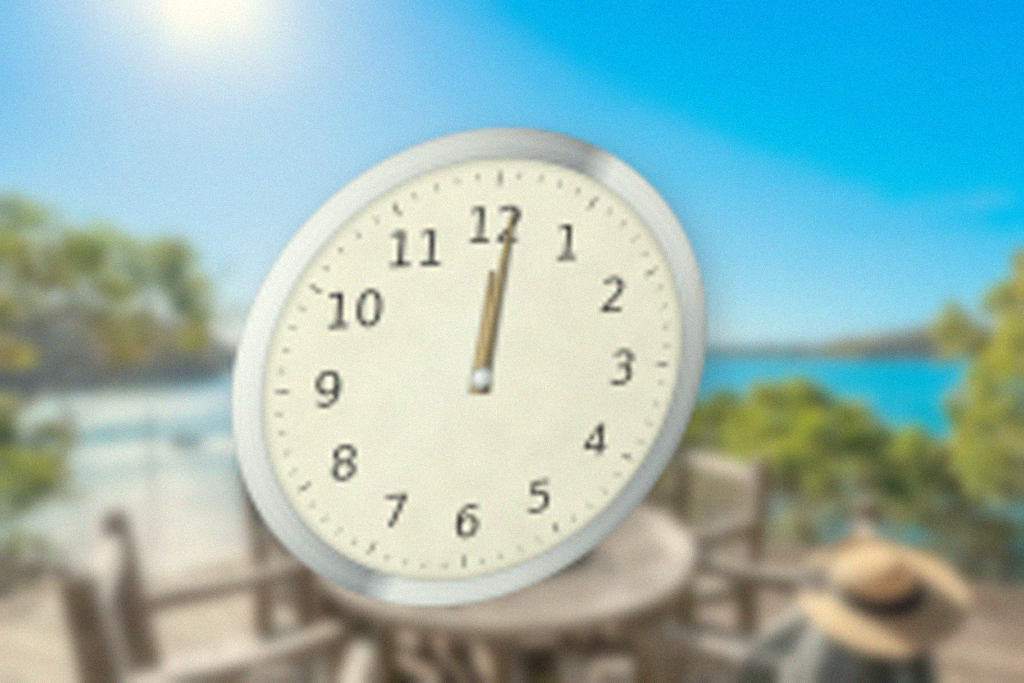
12:01
